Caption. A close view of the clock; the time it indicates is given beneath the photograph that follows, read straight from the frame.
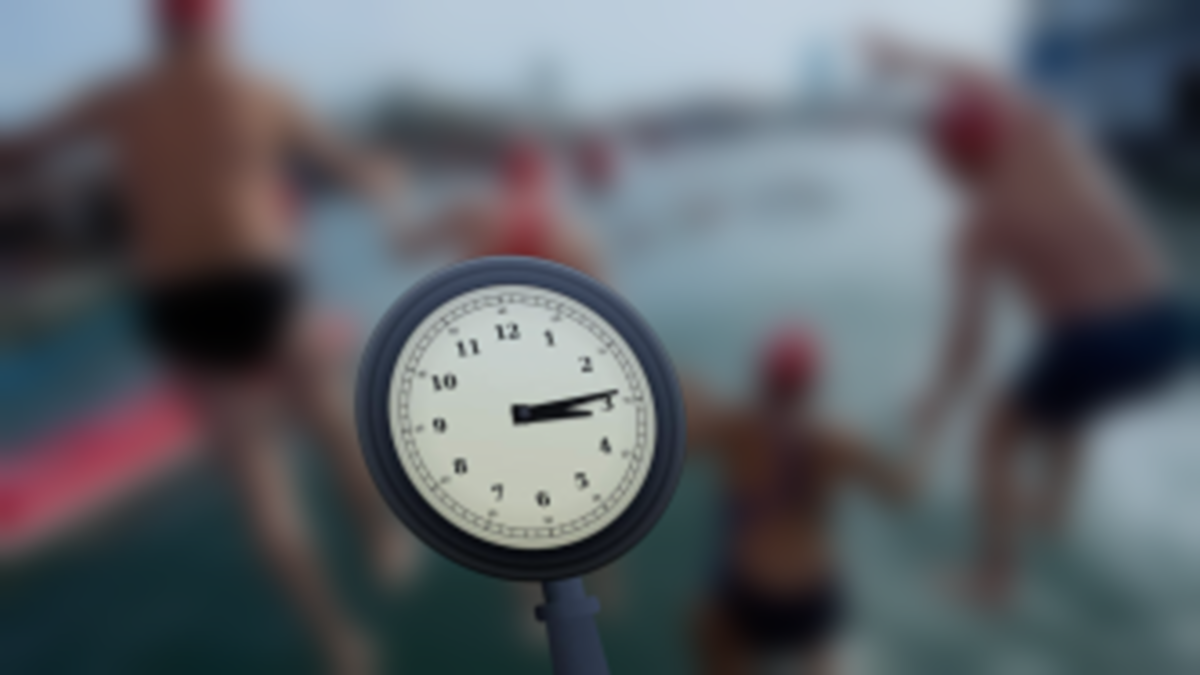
3:14
